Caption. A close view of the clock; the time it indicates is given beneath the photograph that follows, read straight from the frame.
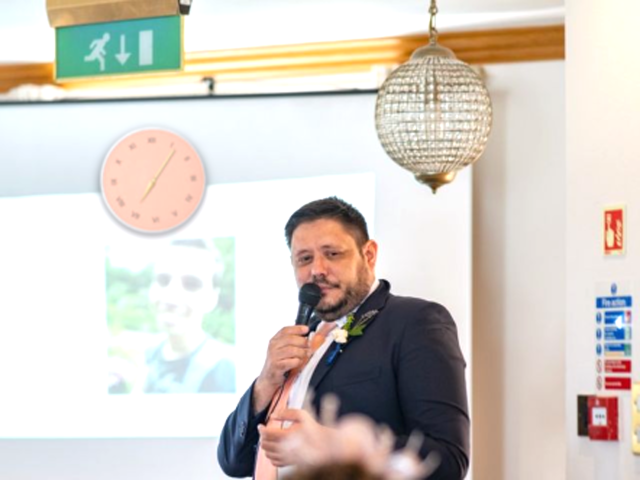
7:06
